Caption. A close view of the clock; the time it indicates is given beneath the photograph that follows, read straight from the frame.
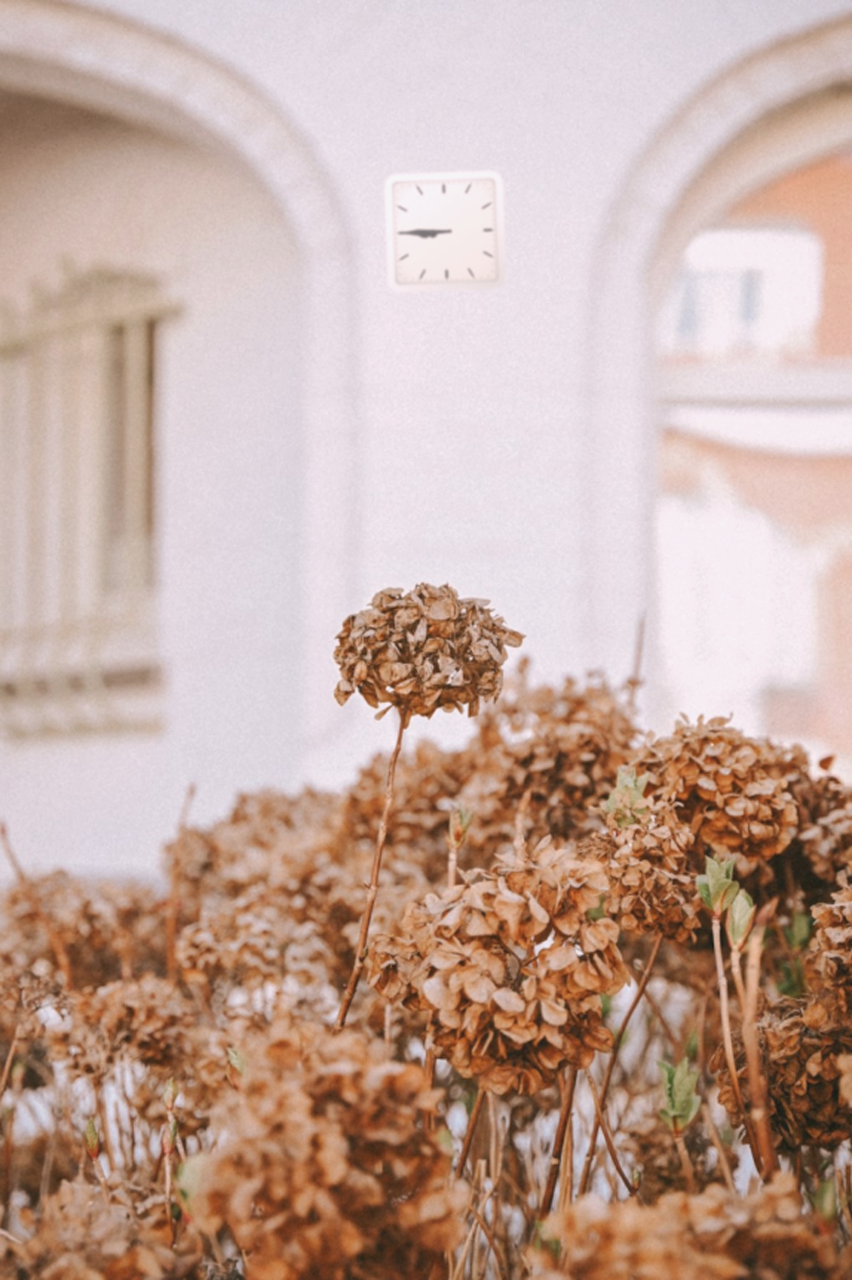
8:45
